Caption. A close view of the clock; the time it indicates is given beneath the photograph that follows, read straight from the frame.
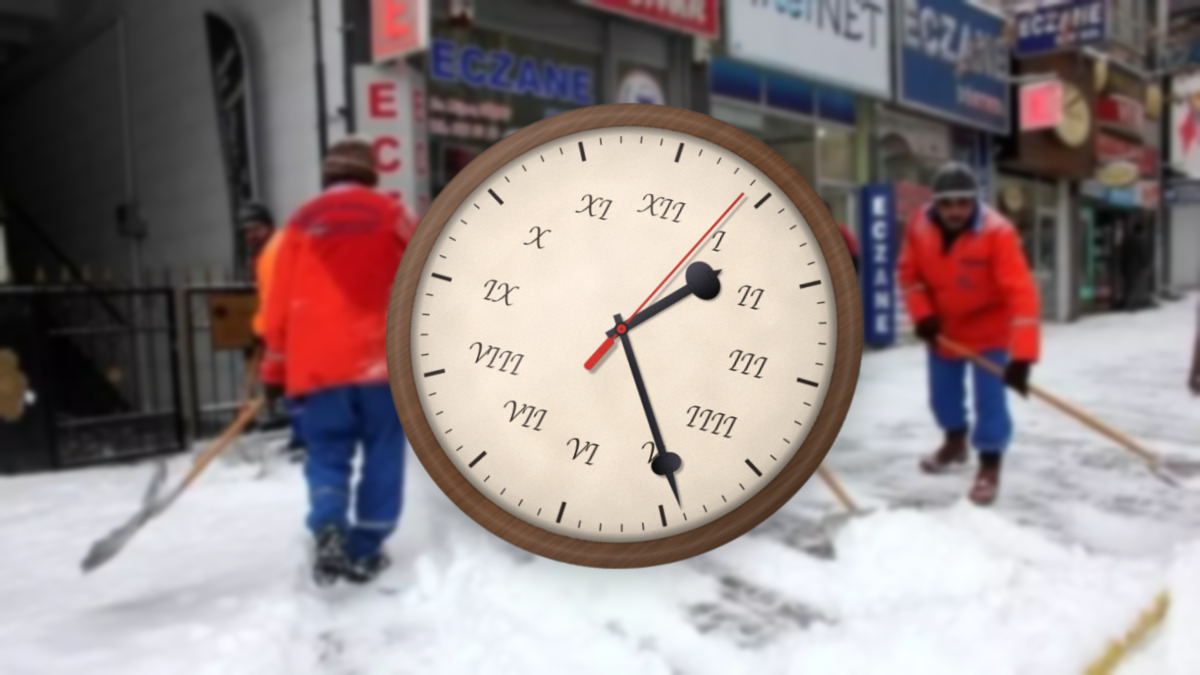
1:24:04
